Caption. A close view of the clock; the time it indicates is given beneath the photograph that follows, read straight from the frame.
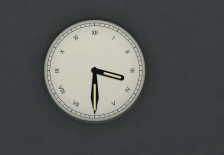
3:30
